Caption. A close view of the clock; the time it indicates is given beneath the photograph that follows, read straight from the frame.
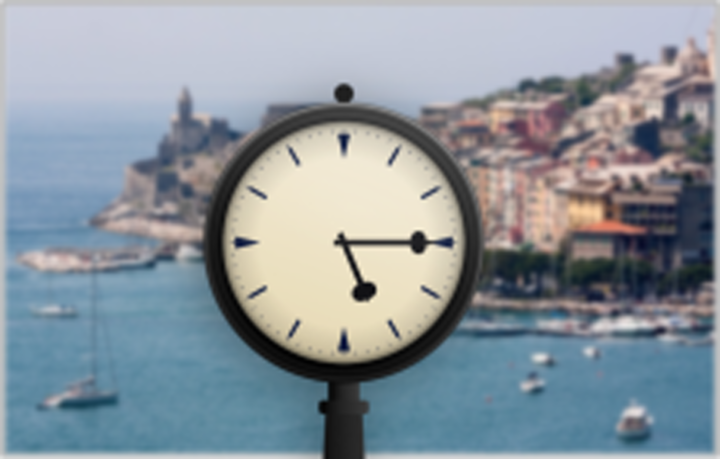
5:15
